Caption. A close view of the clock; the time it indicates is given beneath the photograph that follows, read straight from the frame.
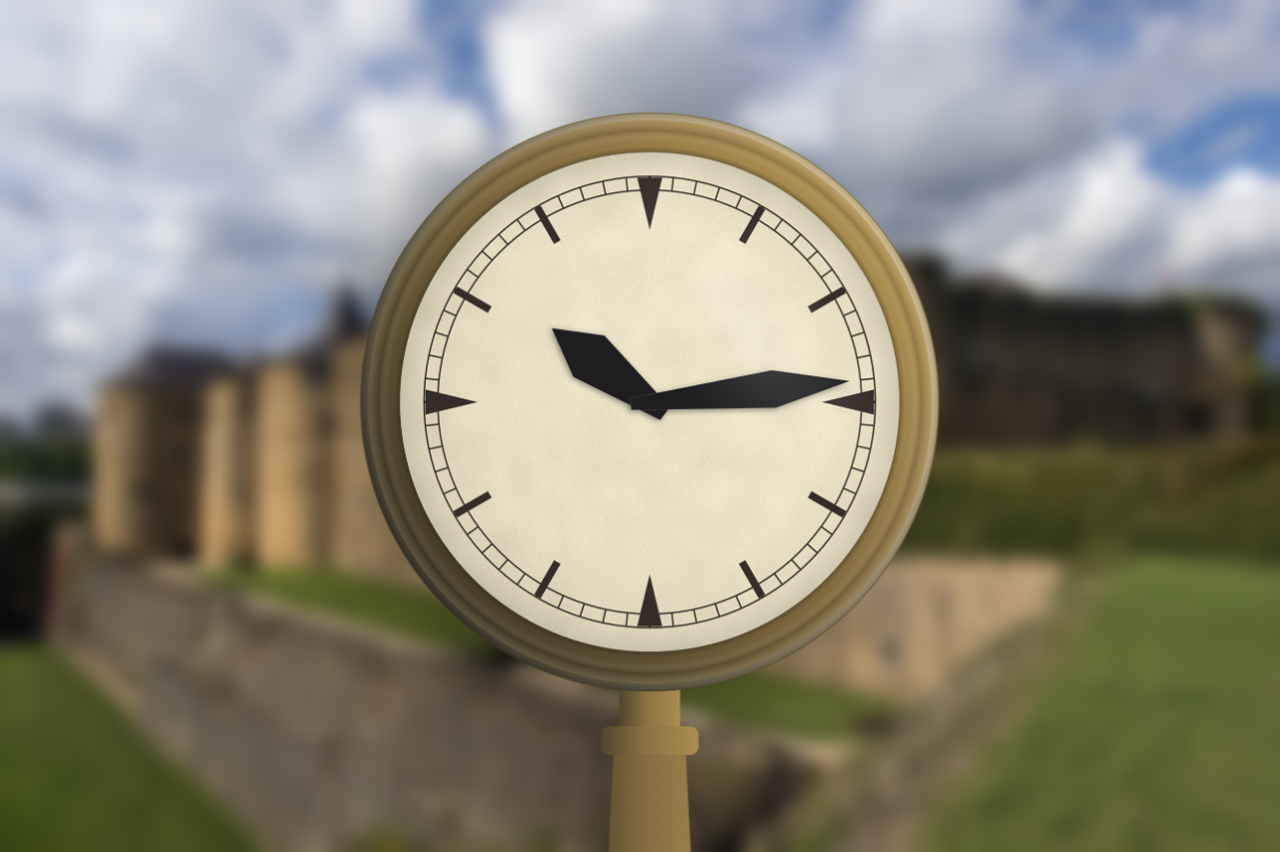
10:14
